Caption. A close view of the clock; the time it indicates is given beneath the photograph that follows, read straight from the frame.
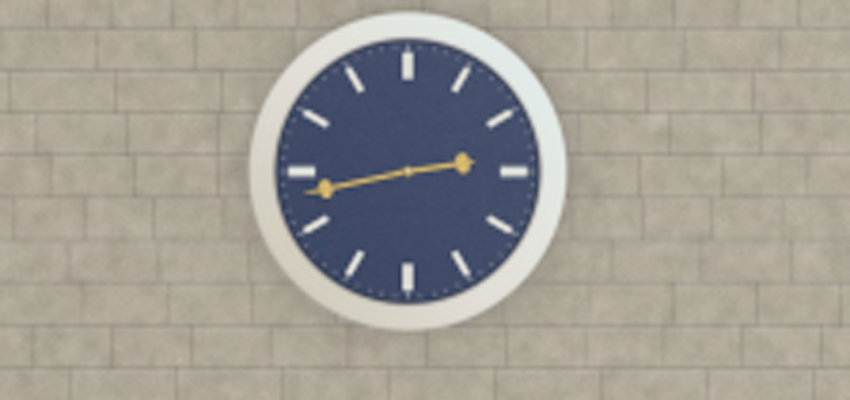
2:43
